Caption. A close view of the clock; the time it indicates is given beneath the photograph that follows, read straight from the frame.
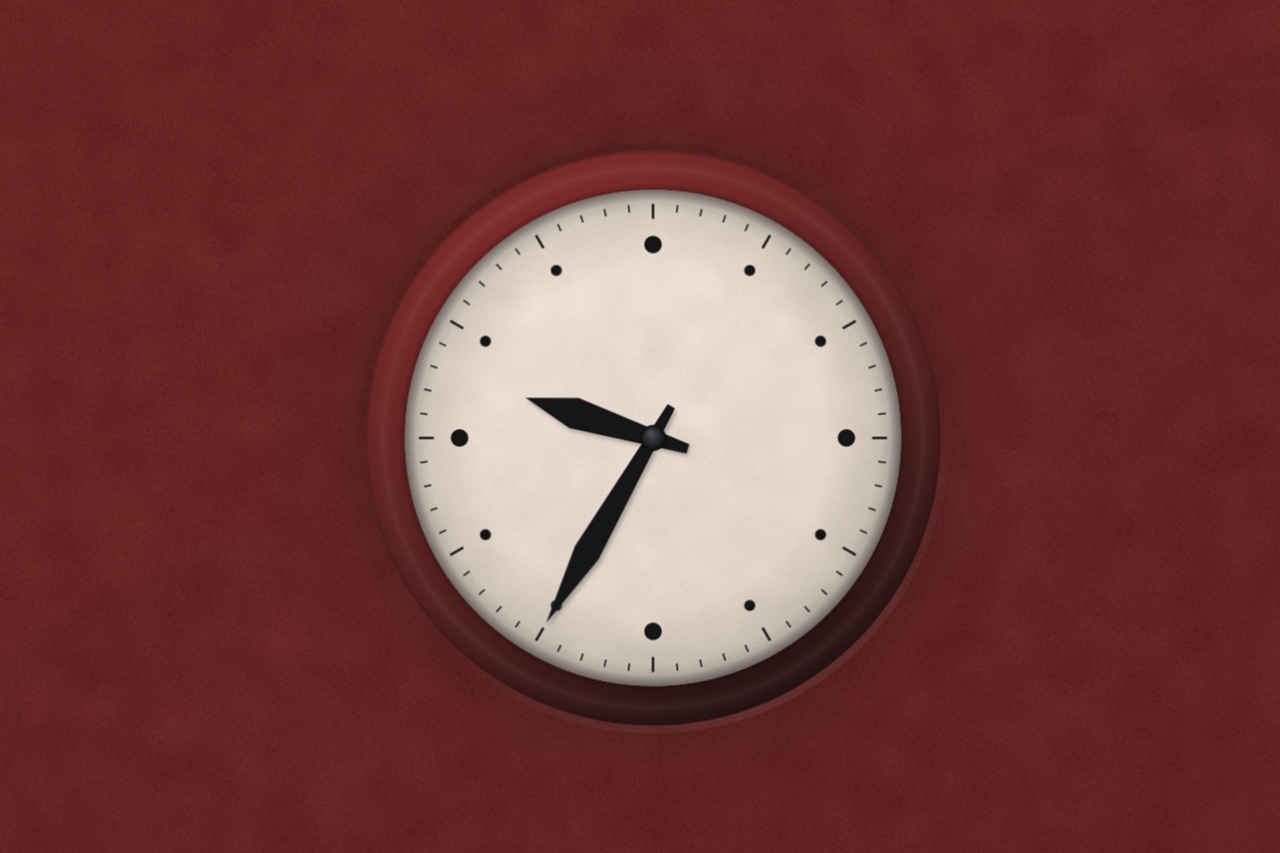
9:35
